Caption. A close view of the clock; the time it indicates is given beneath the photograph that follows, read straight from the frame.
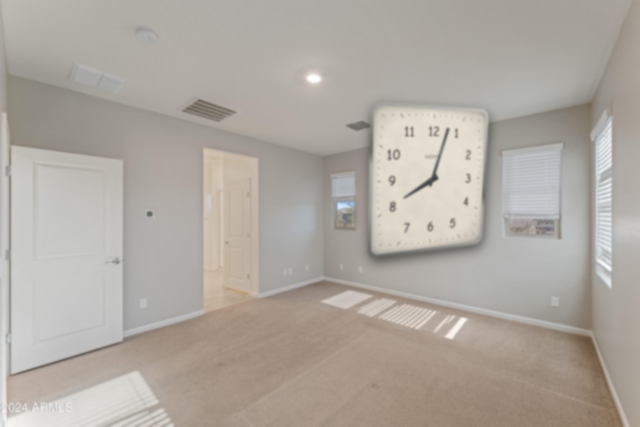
8:03
